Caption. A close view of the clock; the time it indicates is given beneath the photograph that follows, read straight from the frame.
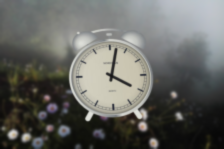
4:02
